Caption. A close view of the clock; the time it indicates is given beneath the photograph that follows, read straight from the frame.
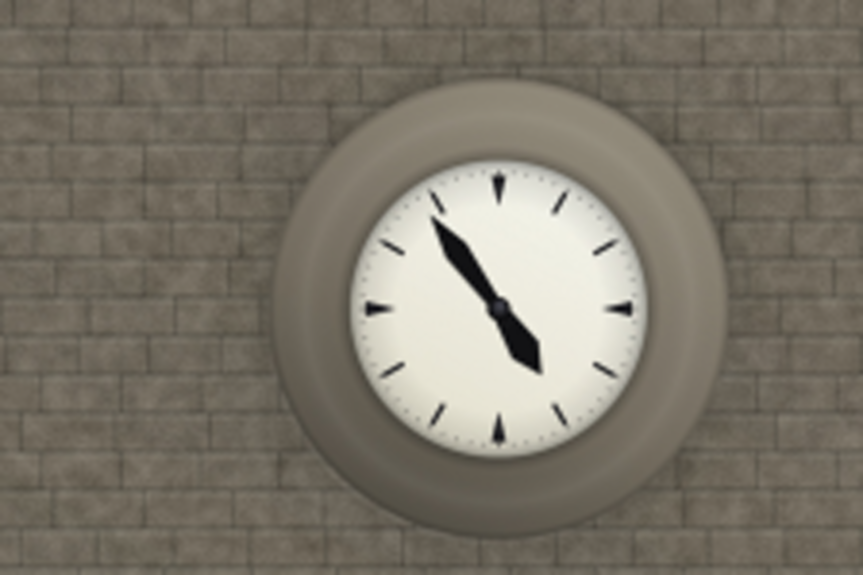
4:54
